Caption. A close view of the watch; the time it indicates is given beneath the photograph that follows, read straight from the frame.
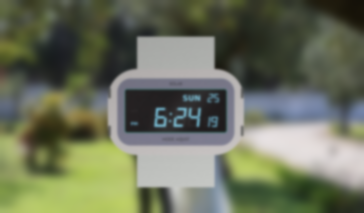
6:24
